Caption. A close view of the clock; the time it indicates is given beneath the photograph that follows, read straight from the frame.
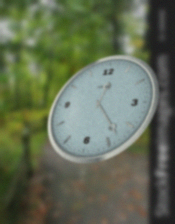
12:23
